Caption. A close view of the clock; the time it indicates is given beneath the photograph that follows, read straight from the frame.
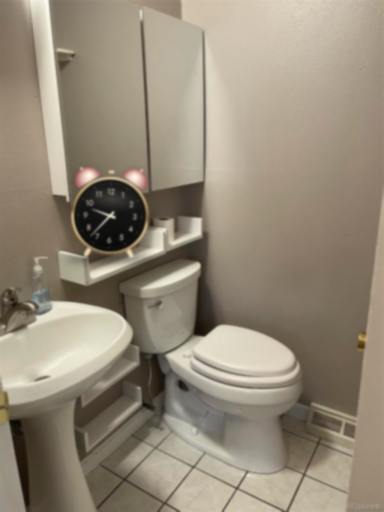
9:37
